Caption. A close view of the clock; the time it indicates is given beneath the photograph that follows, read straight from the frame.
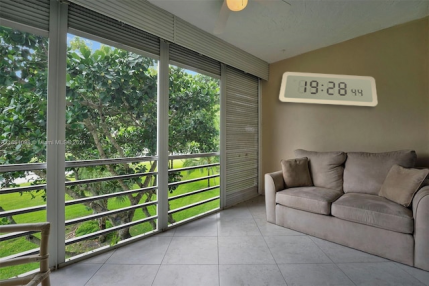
19:28:44
